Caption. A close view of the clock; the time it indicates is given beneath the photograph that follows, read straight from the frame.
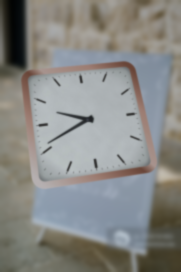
9:41
